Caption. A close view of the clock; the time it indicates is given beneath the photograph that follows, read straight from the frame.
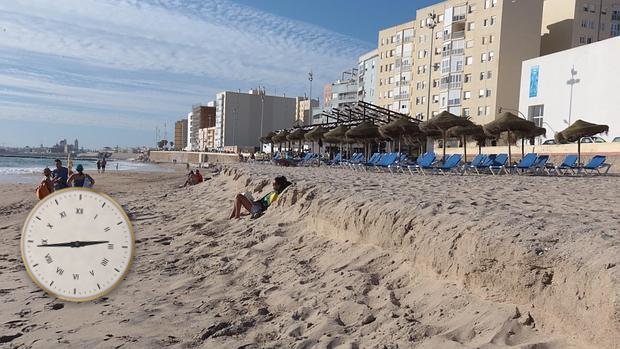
2:44
